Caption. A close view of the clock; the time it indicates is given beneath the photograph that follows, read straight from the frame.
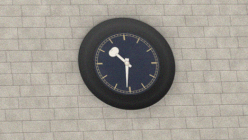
10:31
